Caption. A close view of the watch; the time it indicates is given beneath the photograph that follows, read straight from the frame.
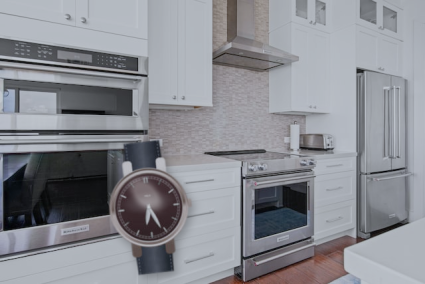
6:26
